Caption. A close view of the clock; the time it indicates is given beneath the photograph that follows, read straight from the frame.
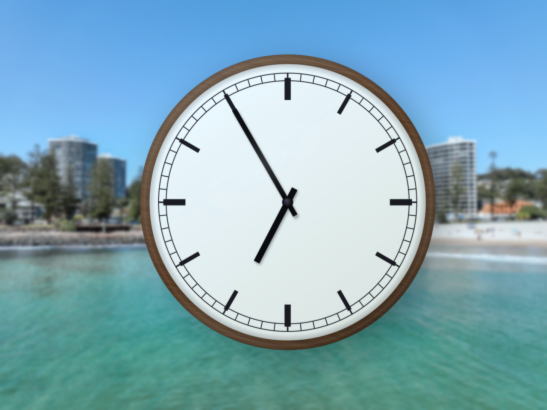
6:55
